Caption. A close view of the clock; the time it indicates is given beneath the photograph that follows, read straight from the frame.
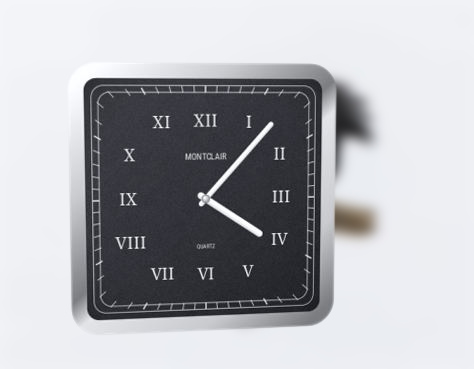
4:07
